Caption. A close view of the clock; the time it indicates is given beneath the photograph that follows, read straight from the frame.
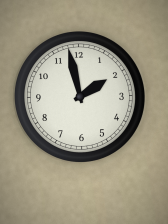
1:58
